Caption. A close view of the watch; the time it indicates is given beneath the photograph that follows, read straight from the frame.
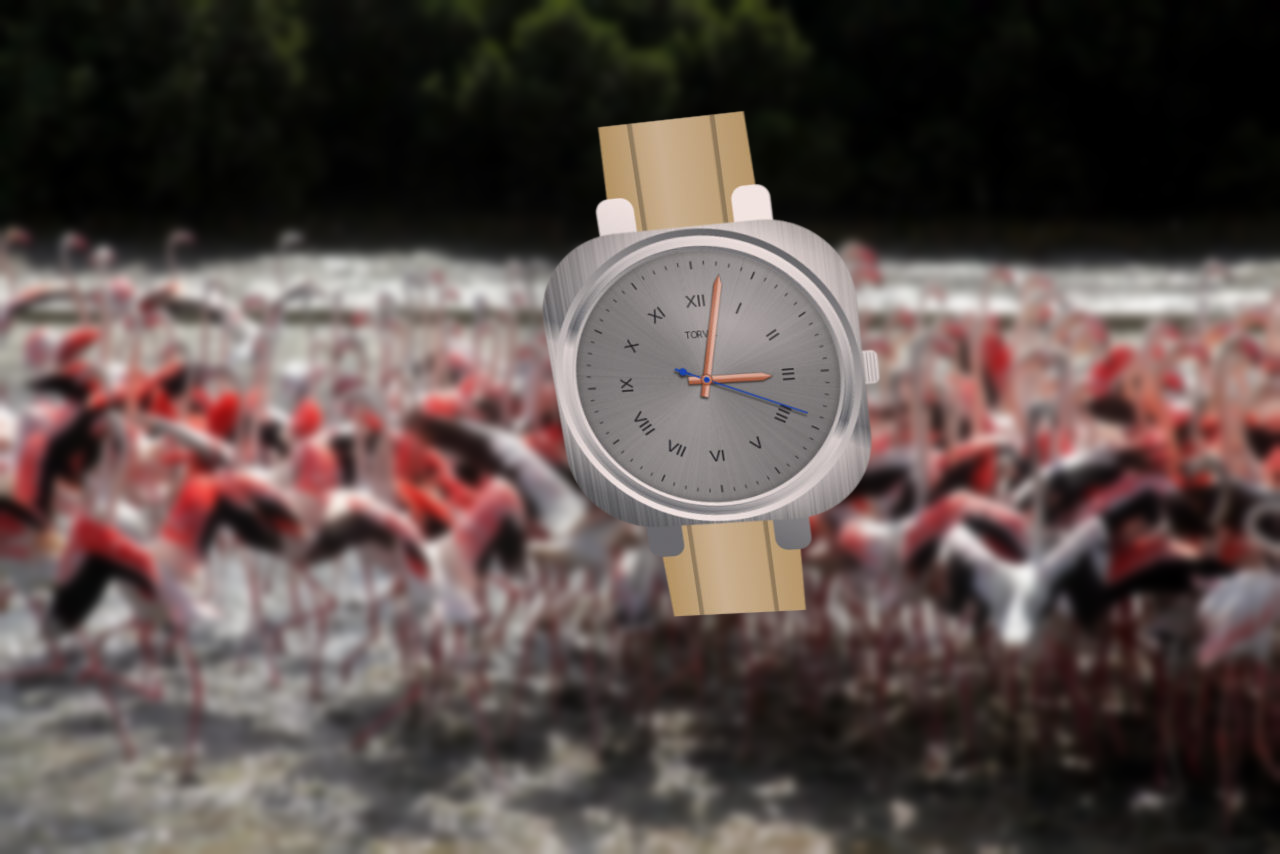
3:02:19
